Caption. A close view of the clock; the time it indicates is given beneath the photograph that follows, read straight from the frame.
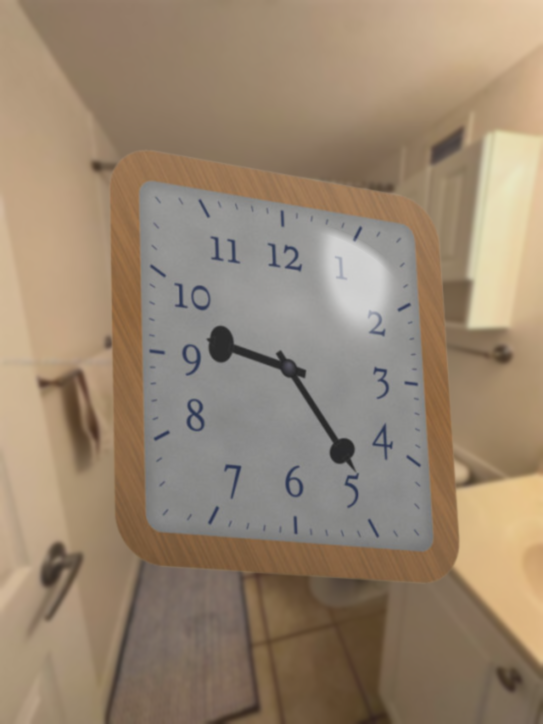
9:24
